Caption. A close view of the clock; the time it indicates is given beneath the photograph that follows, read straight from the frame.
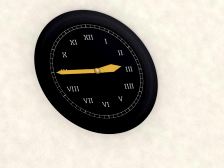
2:45
